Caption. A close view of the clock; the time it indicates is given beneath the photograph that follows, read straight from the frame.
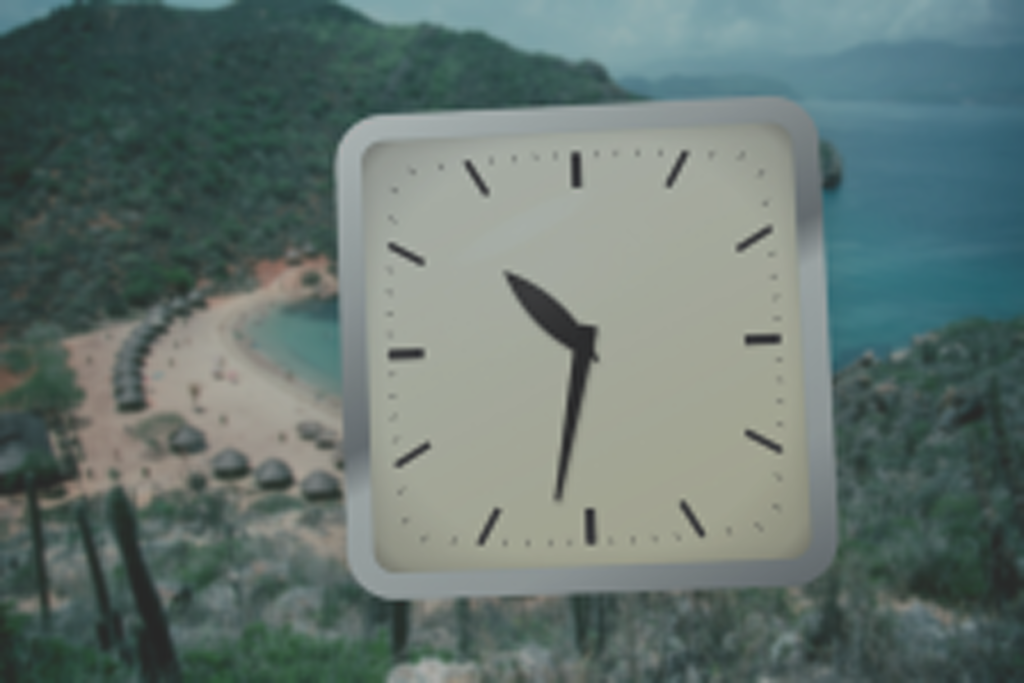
10:32
